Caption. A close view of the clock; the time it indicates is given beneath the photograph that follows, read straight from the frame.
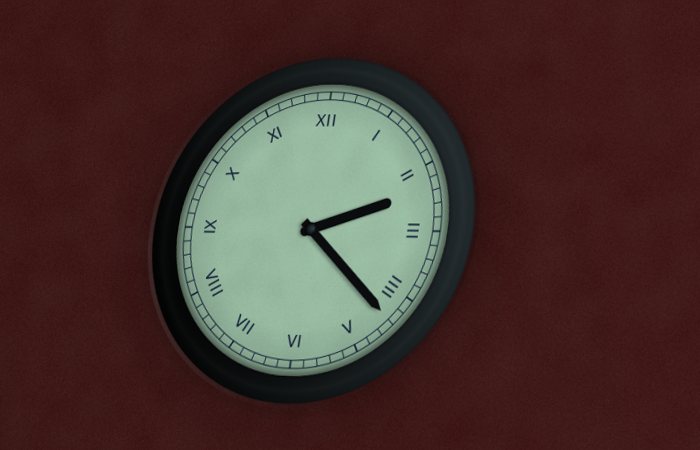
2:22
